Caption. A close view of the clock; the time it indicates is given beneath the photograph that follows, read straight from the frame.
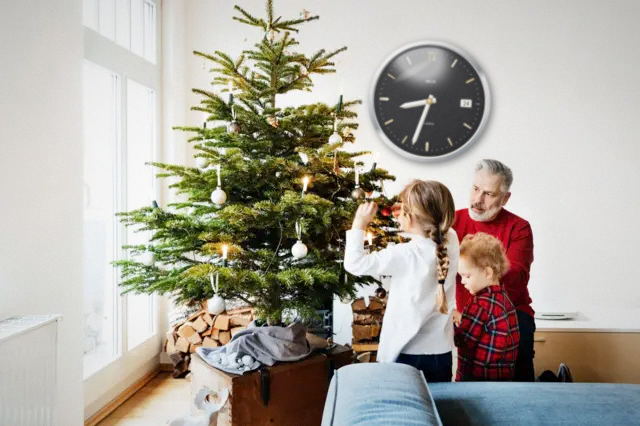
8:33
